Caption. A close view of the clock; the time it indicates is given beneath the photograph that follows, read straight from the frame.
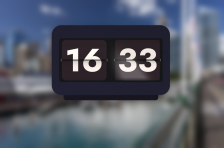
16:33
